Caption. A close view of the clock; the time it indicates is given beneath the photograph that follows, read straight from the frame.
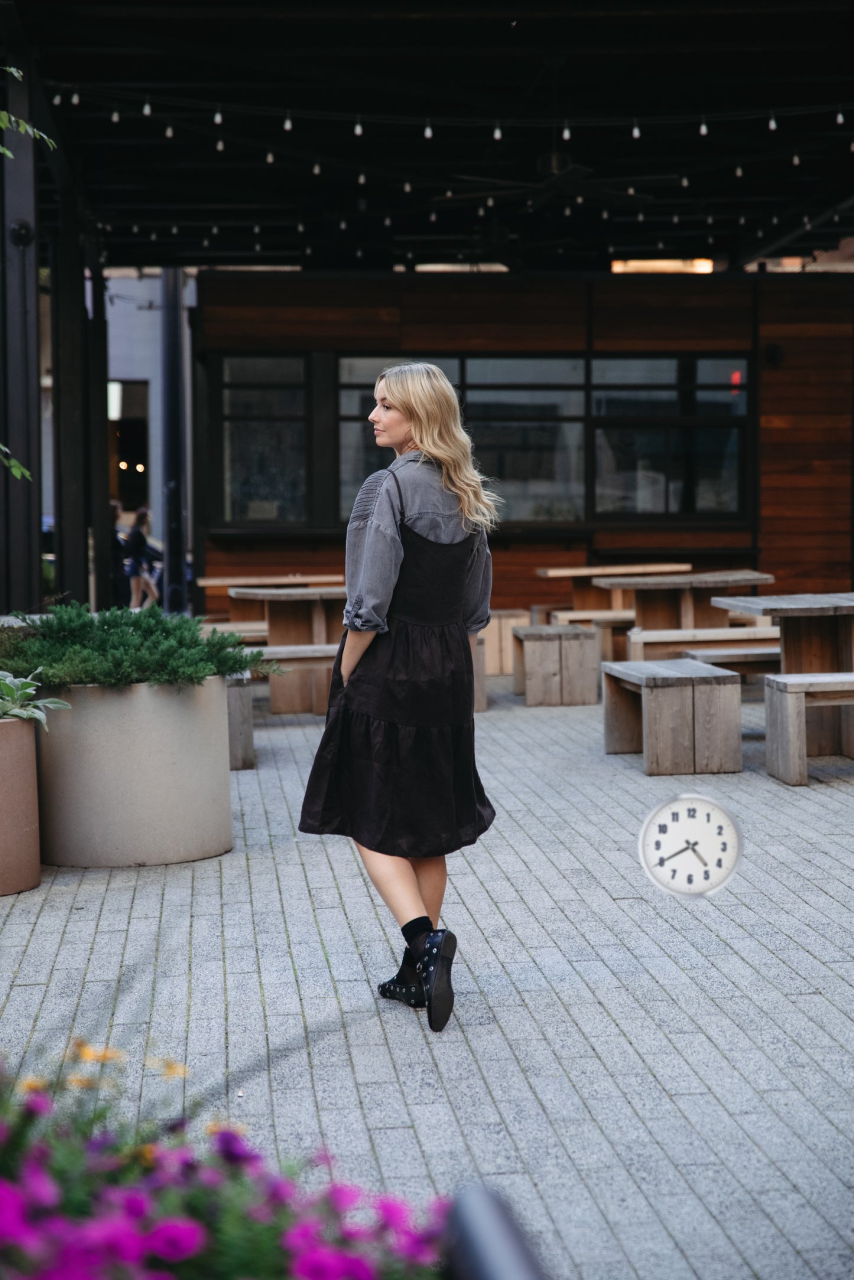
4:40
